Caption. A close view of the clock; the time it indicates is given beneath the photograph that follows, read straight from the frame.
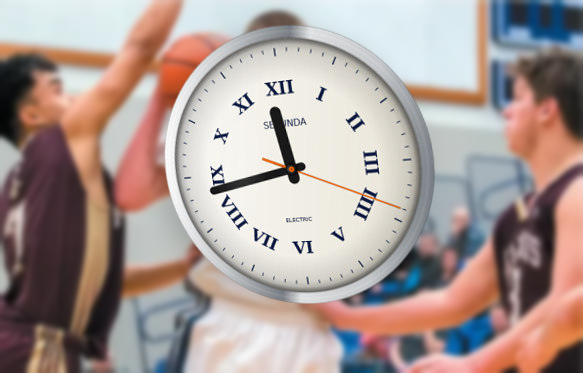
11:43:19
